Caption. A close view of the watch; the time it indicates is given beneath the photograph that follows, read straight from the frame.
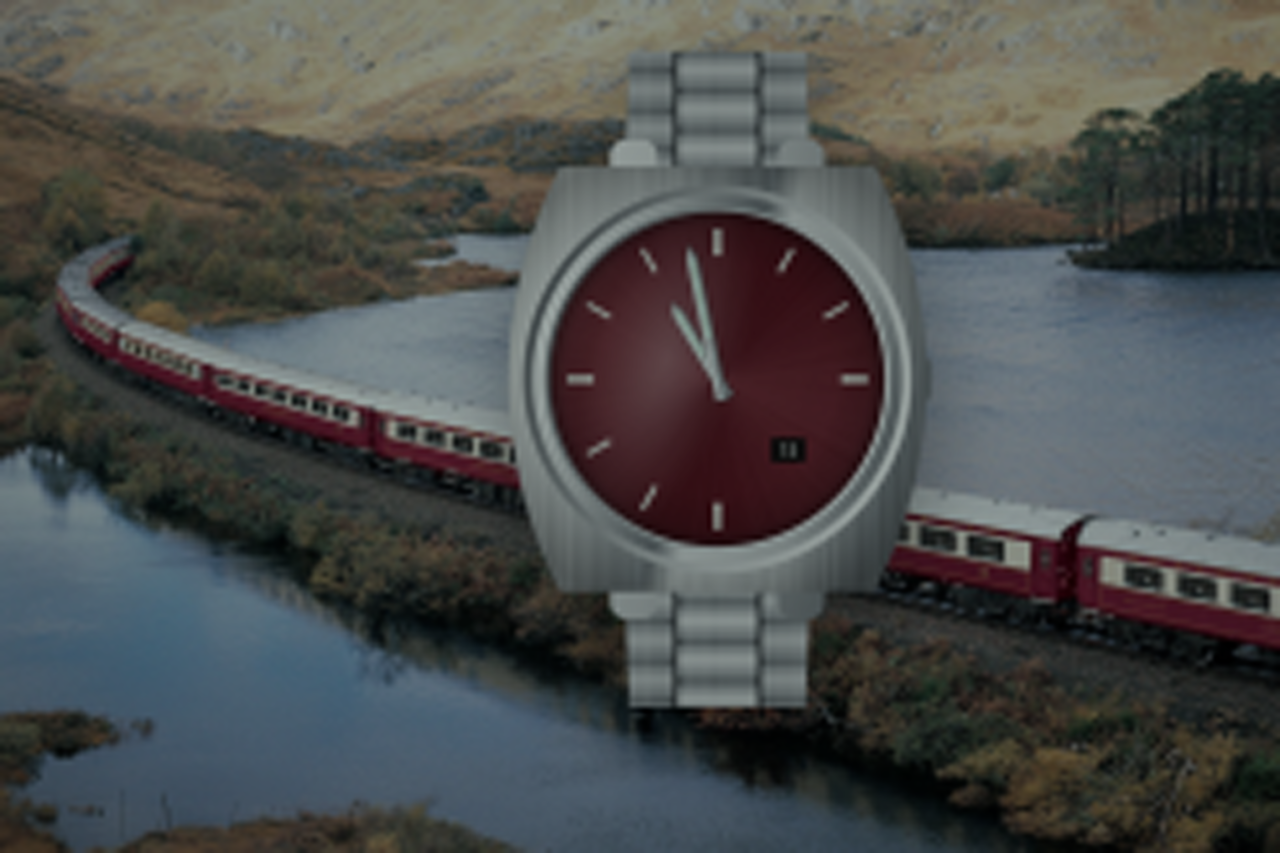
10:58
